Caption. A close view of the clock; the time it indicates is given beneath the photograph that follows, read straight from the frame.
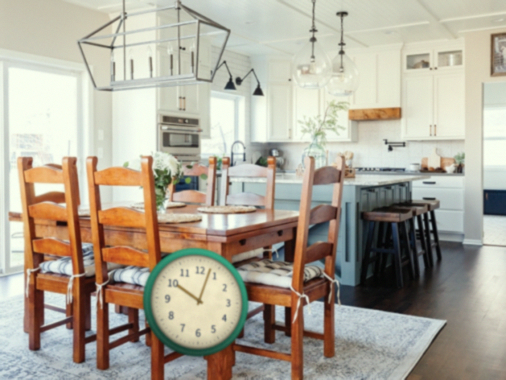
10:03
